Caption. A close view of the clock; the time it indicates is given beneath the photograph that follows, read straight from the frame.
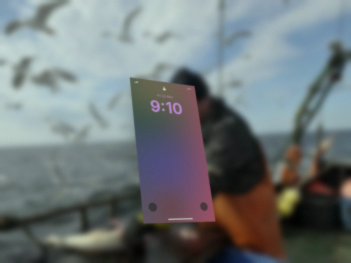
9:10
